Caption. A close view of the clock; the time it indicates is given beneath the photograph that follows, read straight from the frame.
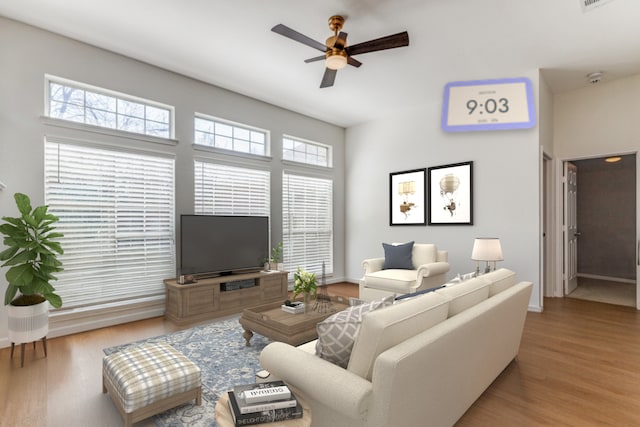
9:03
